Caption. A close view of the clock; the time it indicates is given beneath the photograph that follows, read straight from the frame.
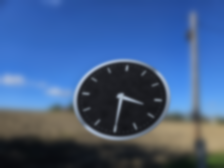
3:30
